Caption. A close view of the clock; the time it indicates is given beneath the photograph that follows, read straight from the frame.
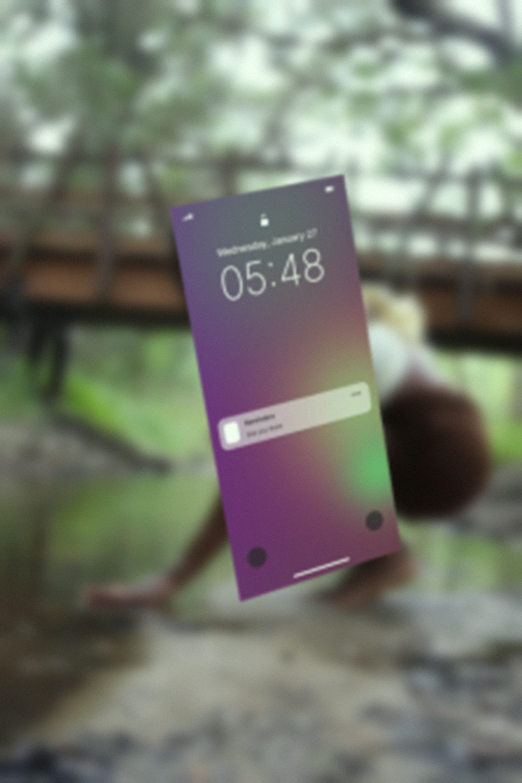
5:48
